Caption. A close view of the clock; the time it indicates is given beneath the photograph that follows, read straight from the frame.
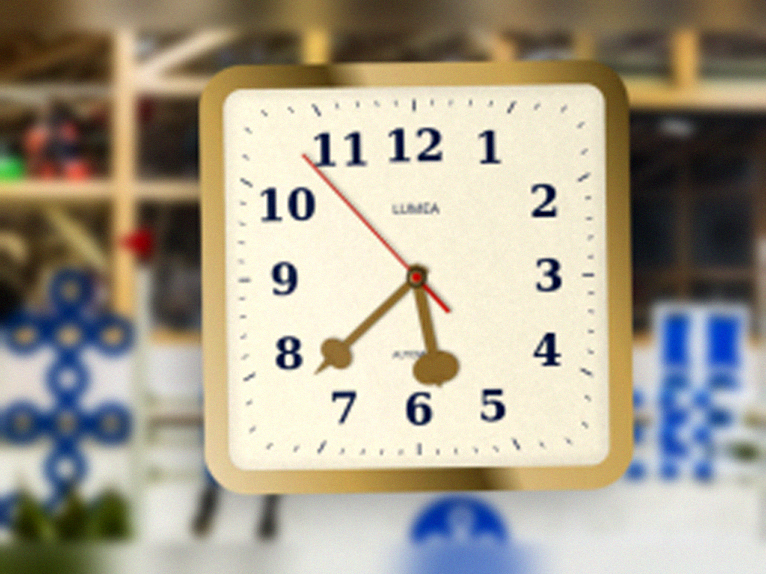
5:37:53
